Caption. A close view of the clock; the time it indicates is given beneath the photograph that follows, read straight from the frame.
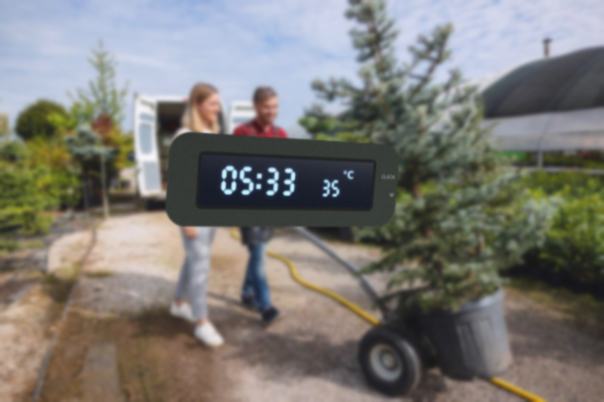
5:33
